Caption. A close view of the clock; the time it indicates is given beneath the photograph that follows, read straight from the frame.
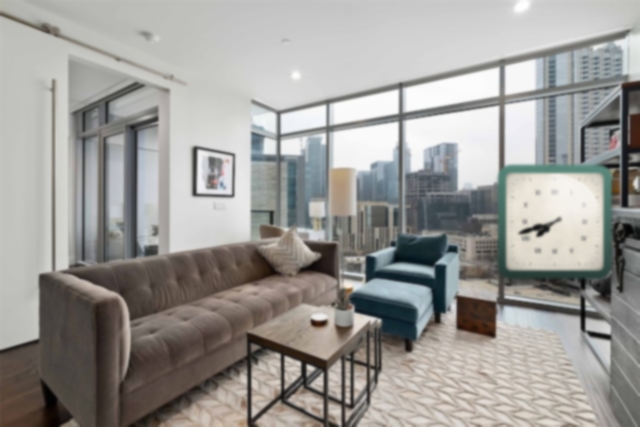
7:42
